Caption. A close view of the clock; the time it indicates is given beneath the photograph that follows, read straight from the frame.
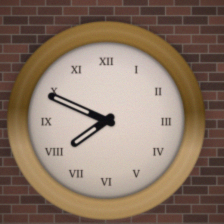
7:49
